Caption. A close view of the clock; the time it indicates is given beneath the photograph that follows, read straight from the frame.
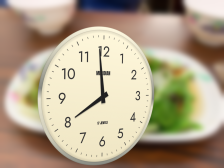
7:59
